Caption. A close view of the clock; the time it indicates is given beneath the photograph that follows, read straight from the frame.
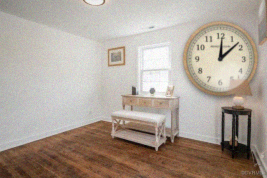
12:08
